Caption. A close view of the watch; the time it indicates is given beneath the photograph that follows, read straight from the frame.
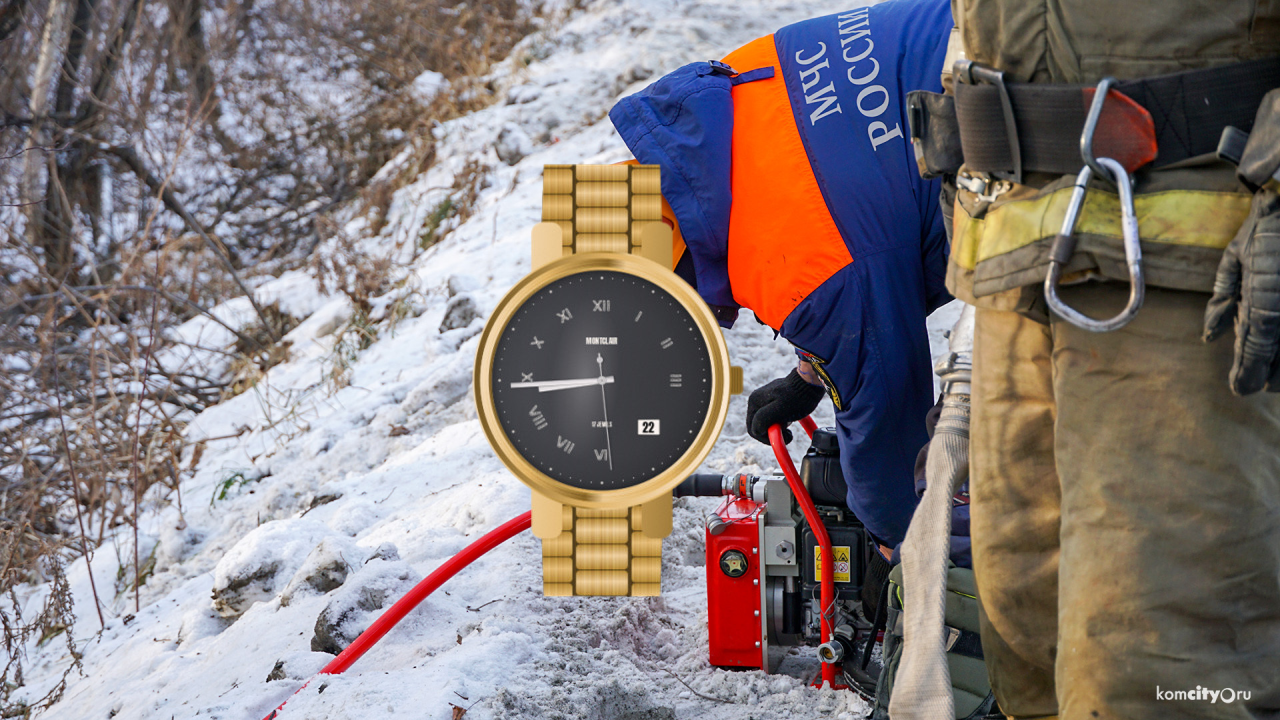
8:44:29
